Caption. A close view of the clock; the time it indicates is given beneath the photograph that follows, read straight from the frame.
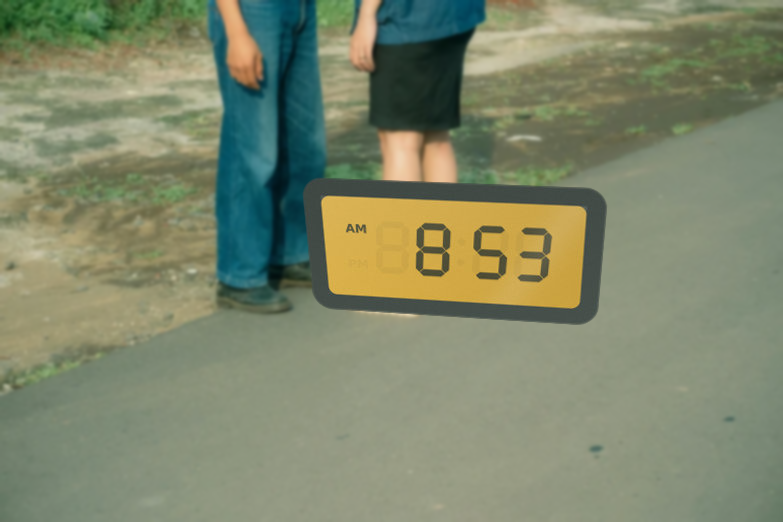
8:53
